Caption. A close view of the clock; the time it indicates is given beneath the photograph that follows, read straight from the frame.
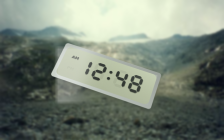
12:48
